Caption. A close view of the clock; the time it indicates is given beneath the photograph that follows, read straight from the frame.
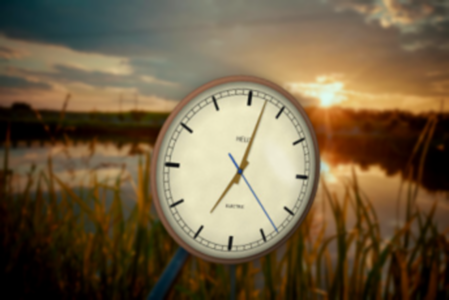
7:02:23
